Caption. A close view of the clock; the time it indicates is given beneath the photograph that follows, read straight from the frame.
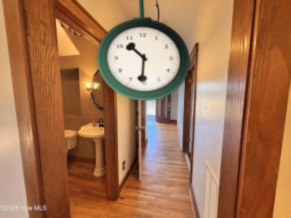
10:31
